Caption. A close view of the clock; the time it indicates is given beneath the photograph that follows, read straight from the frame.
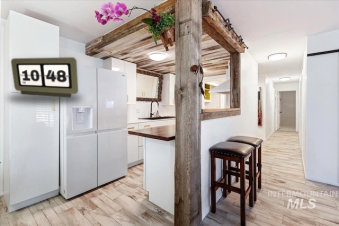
10:48
